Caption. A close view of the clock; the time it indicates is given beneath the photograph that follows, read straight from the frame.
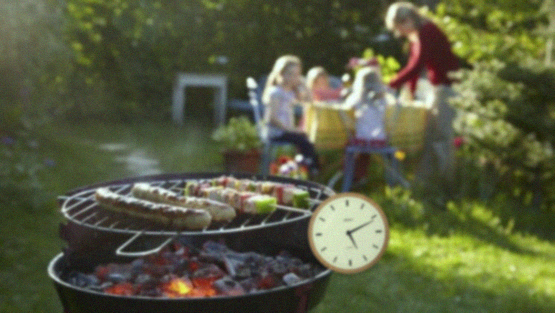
5:11
